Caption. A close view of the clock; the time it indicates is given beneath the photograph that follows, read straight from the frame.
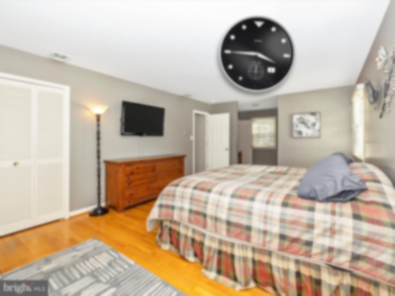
3:45
